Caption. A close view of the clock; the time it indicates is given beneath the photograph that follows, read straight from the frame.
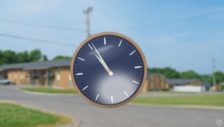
10:56
